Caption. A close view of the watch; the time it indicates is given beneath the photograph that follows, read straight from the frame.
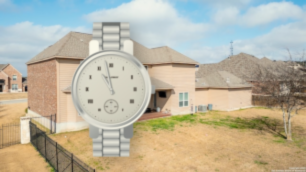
10:58
